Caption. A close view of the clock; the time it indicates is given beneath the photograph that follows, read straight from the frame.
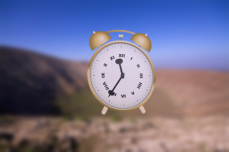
11:36
